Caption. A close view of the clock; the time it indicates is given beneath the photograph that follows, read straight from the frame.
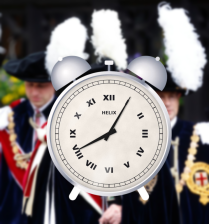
8:05
